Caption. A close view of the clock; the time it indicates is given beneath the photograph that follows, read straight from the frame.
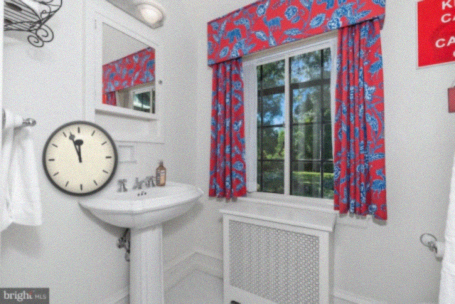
11:57
